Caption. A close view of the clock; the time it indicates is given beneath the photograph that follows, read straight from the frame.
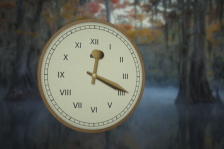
12:19
